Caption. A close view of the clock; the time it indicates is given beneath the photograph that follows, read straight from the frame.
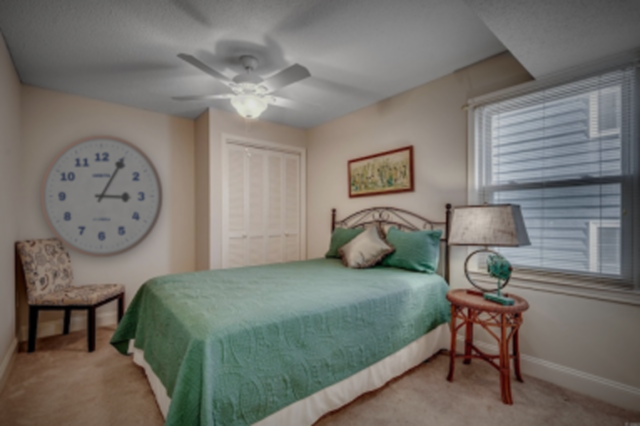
3:05
